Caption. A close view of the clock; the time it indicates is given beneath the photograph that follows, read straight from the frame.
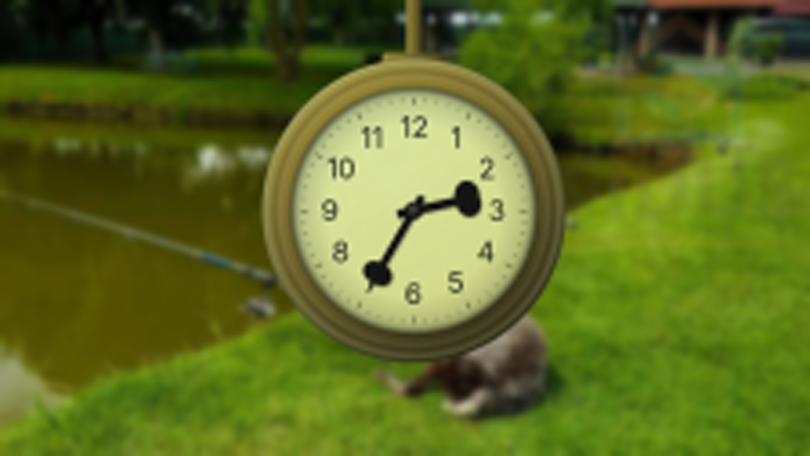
2:35
